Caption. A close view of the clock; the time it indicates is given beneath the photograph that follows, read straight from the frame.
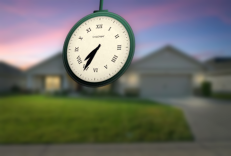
7:35
